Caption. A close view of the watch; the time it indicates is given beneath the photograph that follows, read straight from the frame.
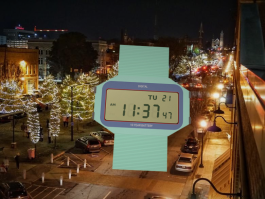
11:37:47
